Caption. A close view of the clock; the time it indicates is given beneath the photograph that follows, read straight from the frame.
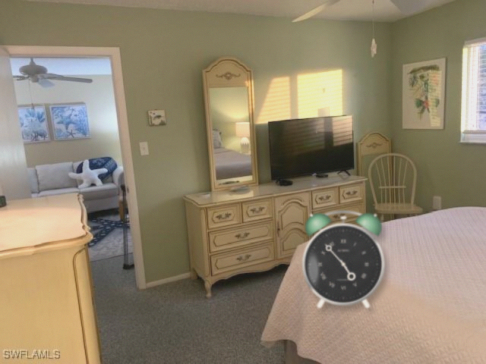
4:53
